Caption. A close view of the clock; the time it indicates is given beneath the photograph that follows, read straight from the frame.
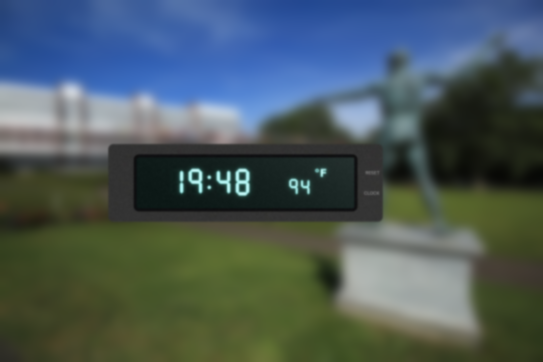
19:48
